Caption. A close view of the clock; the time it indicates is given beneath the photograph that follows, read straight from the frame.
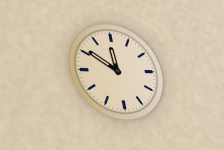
11:51
